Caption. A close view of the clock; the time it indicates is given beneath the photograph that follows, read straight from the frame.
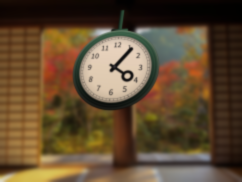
4:06
